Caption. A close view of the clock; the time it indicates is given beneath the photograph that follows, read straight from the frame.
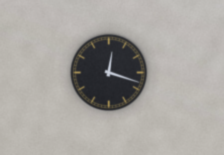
12:18
